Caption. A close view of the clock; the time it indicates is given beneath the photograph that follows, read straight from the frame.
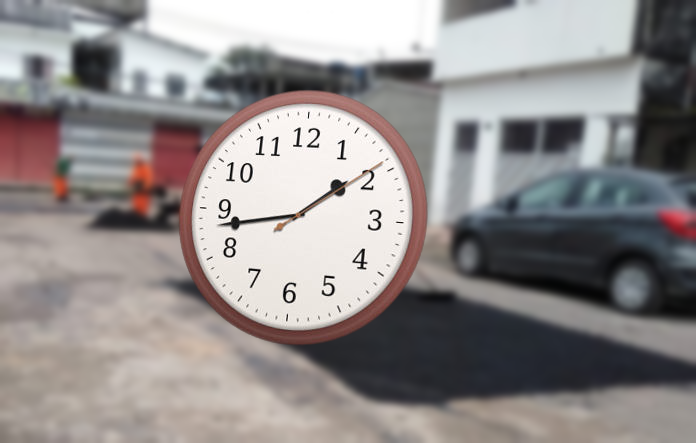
1:43:09
